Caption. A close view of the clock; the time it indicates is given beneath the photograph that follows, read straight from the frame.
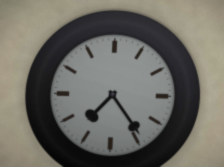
7:24
